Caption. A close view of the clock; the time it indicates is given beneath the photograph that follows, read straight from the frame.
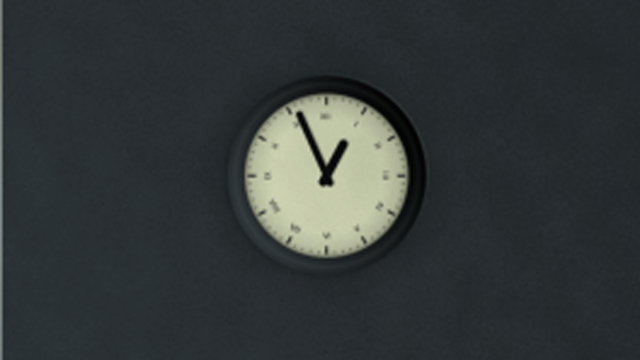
12:56
